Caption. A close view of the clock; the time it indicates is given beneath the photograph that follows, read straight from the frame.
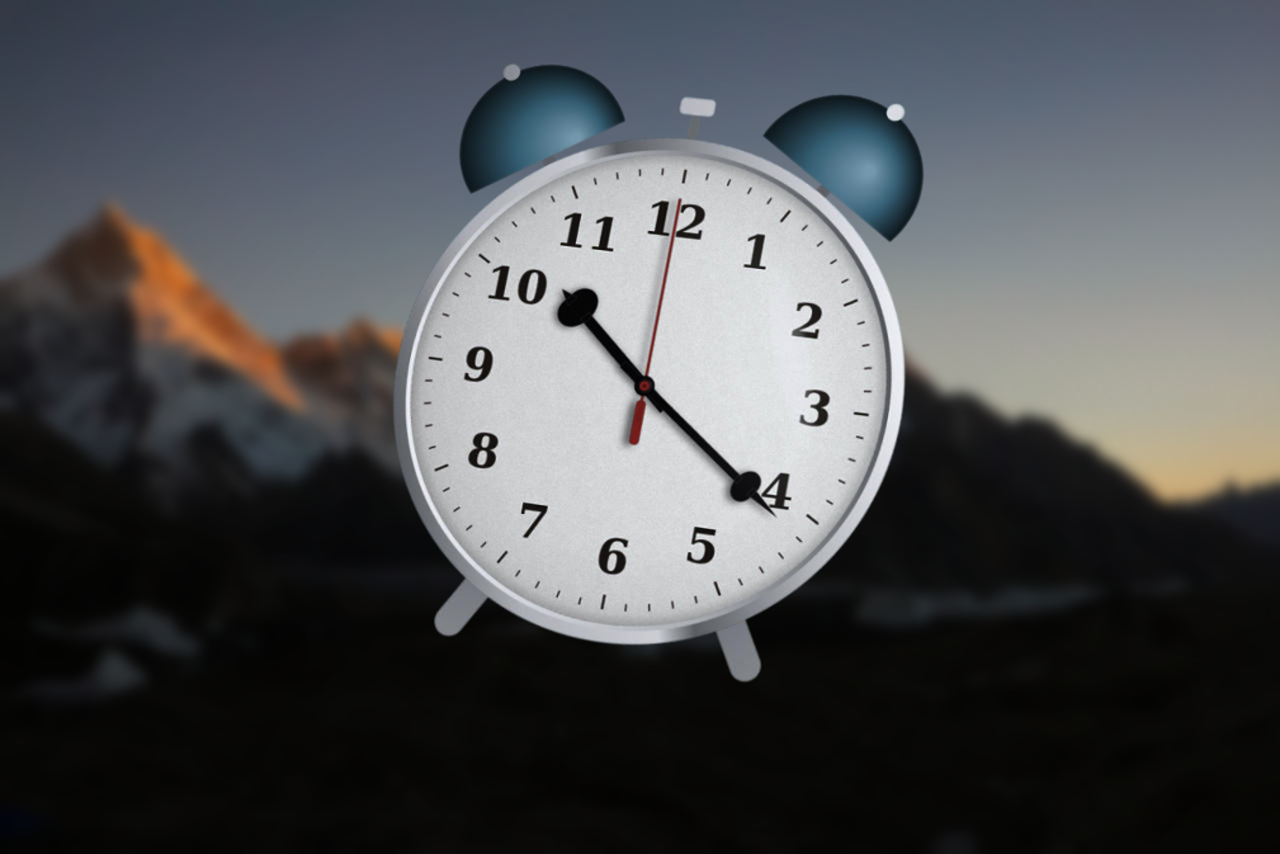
10:21:00
